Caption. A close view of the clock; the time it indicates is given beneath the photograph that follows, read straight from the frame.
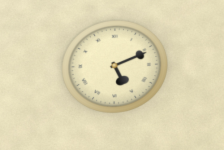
5:11
